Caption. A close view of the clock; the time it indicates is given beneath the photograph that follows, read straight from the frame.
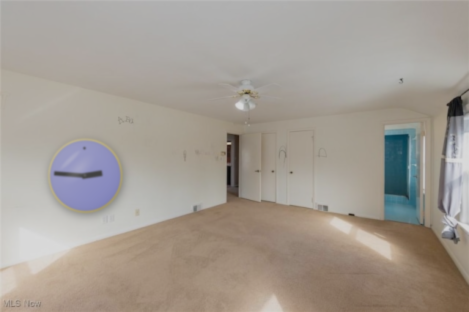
2:46
